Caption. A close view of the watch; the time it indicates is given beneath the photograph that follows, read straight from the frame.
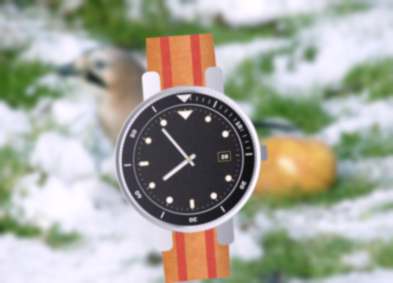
7:54
